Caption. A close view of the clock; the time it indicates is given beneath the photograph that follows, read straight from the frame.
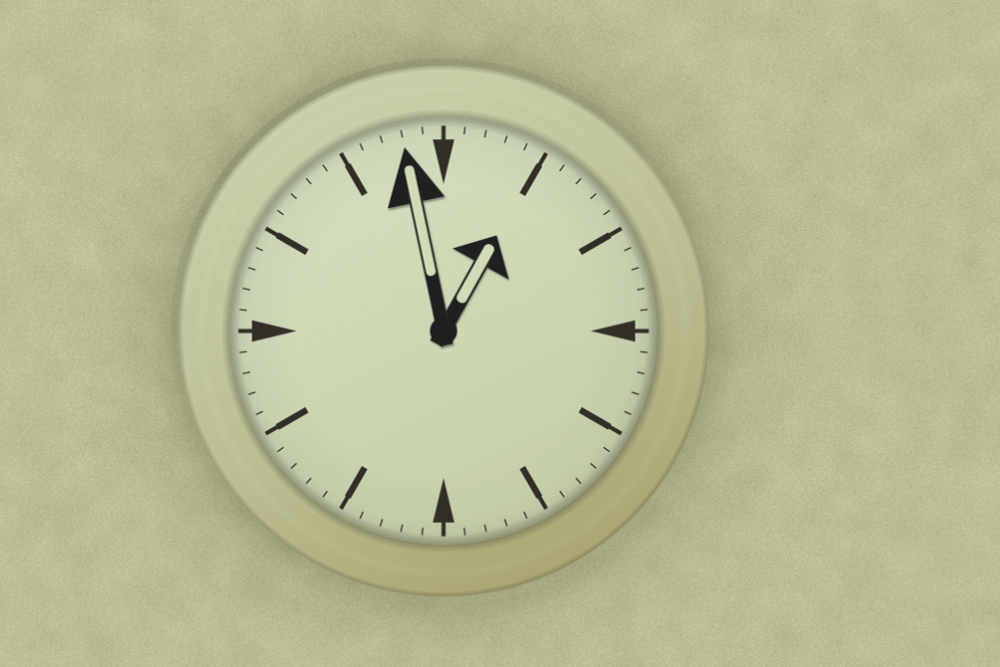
12:58
